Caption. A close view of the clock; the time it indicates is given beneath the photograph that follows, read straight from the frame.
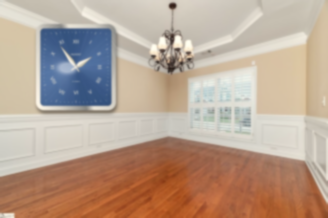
1:54
